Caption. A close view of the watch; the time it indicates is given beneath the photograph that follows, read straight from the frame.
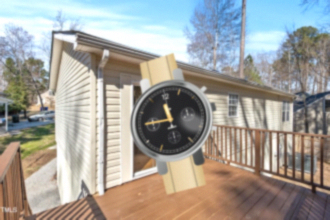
11:46
